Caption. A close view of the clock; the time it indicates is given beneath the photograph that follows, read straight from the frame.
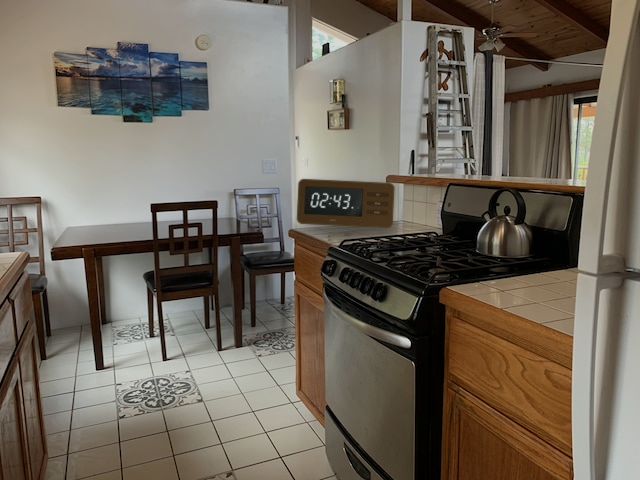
2:43
